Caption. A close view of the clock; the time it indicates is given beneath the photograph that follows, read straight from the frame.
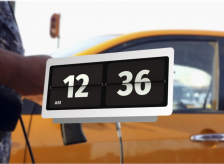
12:36
